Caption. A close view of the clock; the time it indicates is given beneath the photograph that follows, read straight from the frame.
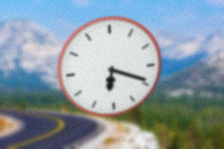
6:19
